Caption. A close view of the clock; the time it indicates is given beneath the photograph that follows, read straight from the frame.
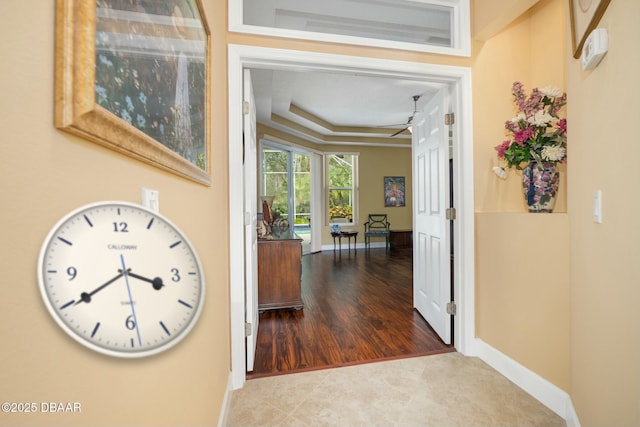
3:39:29
